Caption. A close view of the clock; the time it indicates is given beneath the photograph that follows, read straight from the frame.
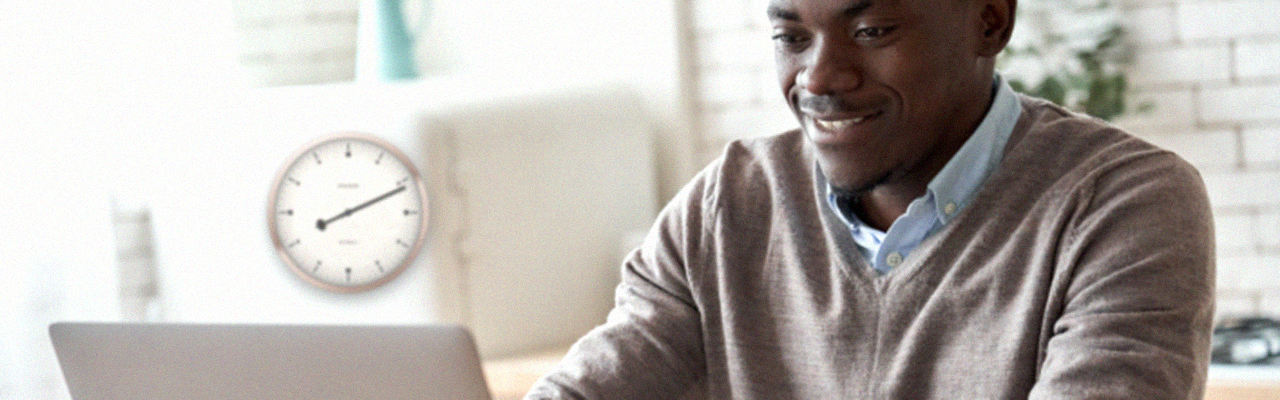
8:11
